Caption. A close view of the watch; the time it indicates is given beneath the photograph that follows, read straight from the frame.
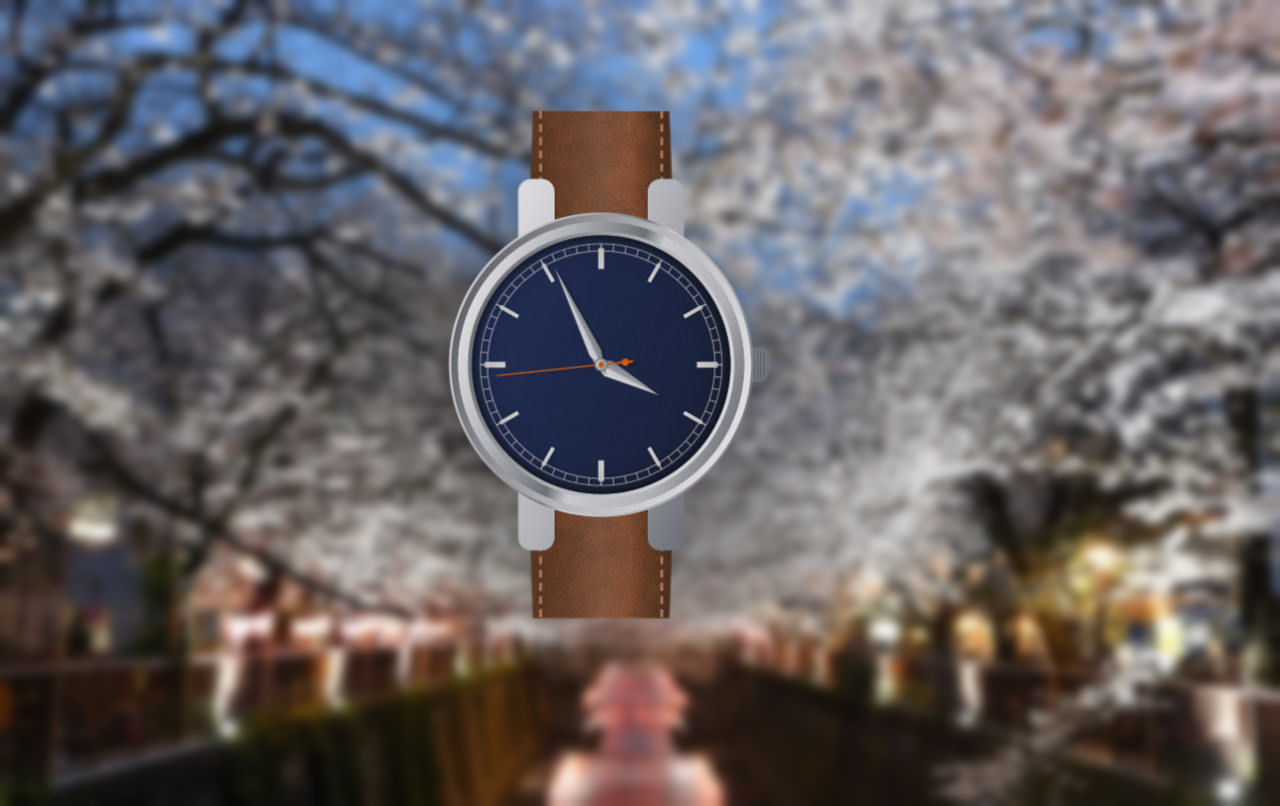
3:55:44
